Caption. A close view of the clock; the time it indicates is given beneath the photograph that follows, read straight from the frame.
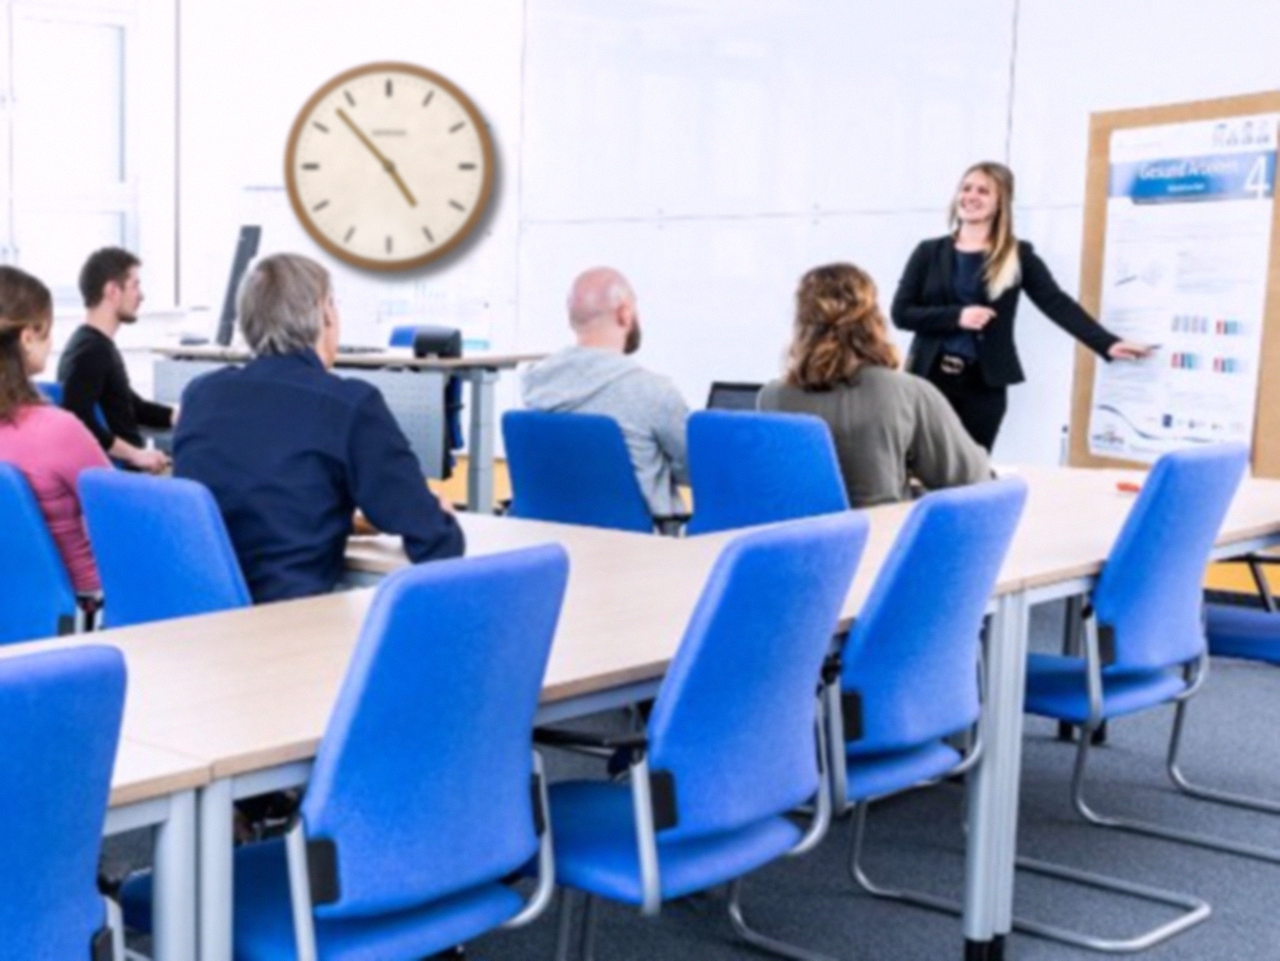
4:53
